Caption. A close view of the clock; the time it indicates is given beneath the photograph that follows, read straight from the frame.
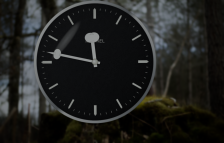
11:47
